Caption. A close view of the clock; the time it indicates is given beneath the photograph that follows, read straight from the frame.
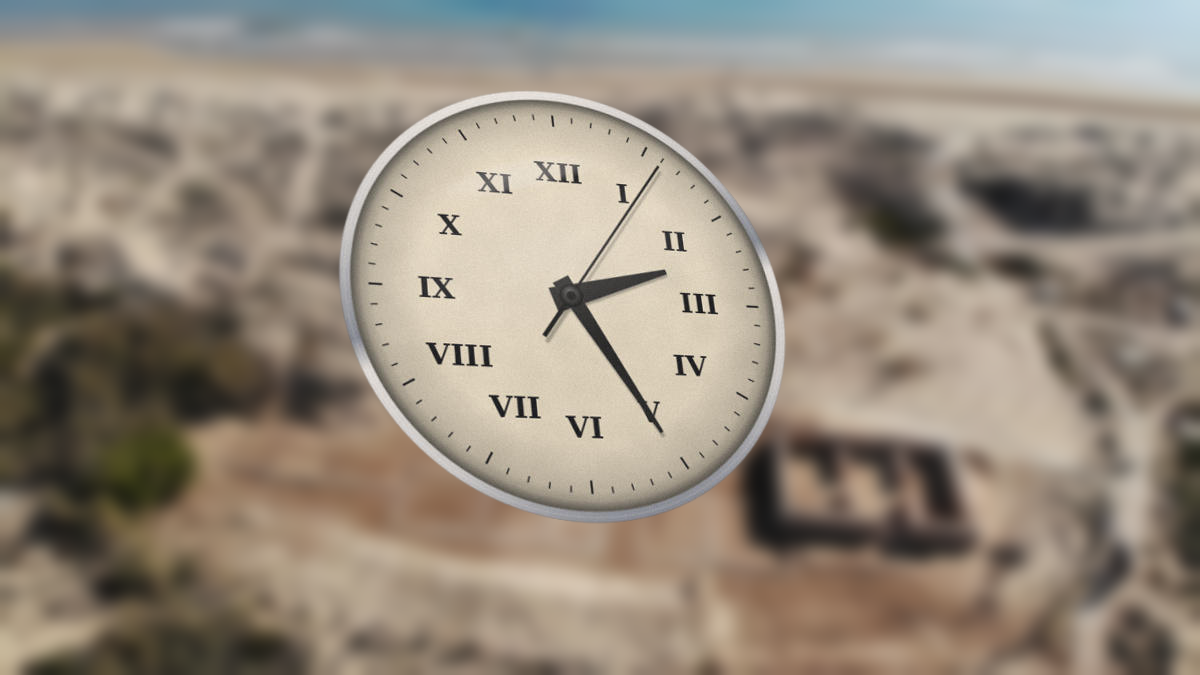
2:25:06
